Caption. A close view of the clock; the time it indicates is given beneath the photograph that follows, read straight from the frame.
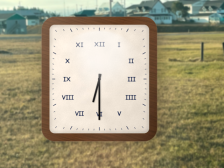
6:30
